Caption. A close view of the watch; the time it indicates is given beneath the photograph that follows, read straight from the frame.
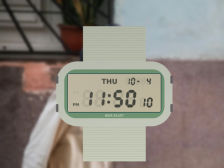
11:50:10
